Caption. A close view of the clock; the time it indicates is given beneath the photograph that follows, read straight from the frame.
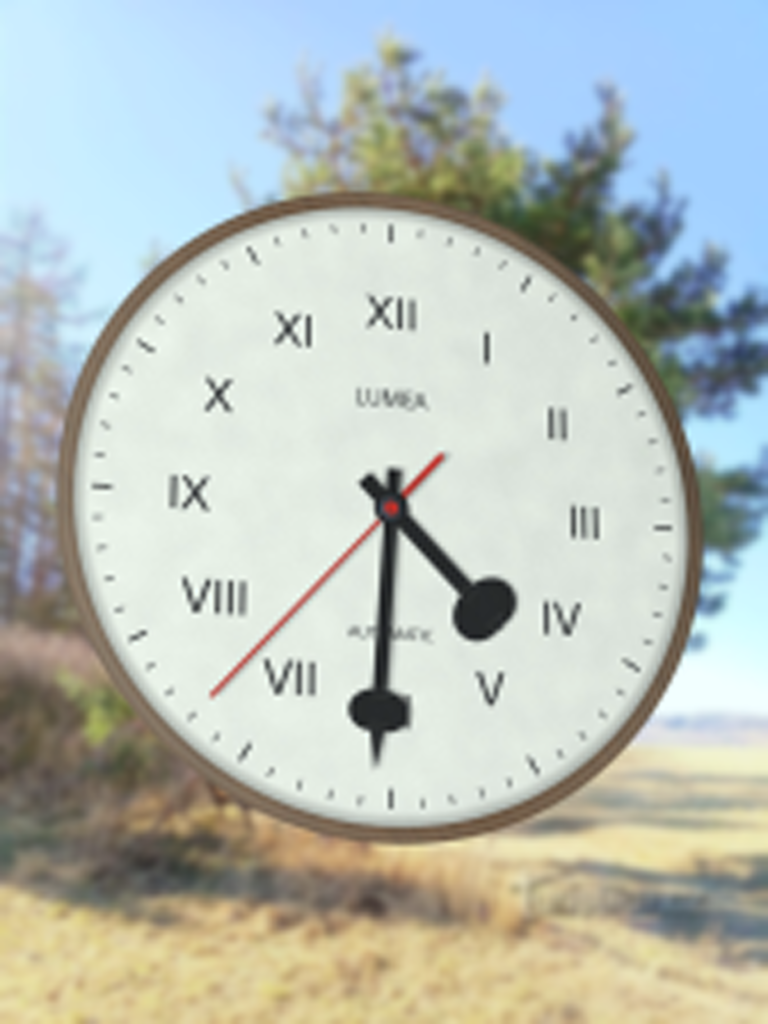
4:30:37
